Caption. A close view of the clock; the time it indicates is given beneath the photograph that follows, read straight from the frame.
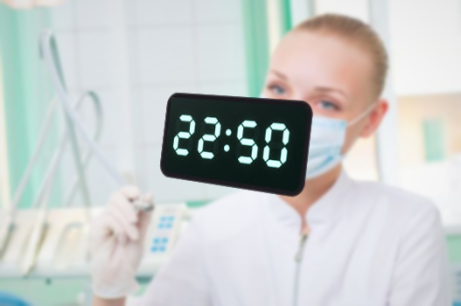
22:50
